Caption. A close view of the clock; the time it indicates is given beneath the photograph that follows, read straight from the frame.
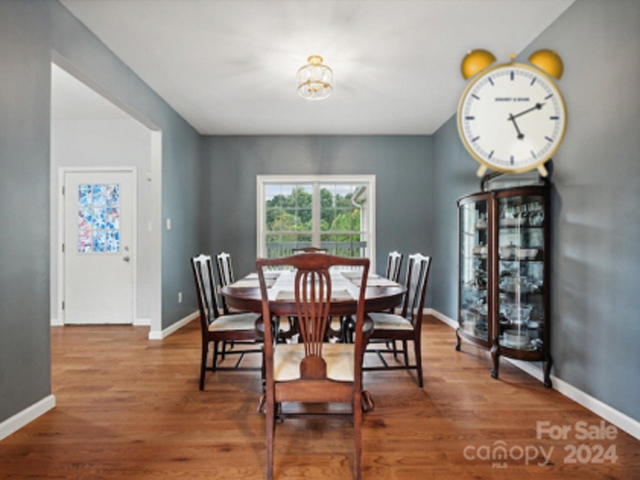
5:11
